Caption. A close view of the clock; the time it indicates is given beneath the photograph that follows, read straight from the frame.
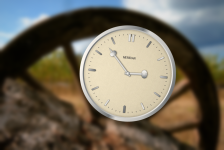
2:53
